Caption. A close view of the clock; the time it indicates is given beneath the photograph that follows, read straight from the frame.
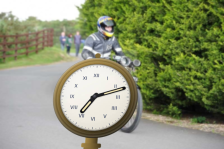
7:12
